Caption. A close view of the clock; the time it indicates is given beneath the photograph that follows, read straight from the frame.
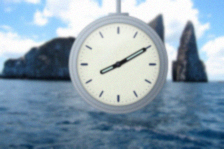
8:10
